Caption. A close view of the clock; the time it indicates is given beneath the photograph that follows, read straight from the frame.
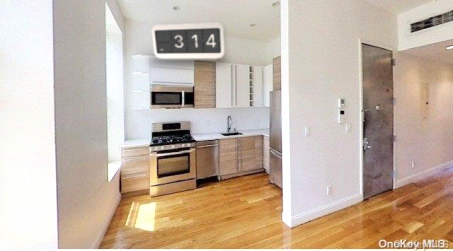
3:14
